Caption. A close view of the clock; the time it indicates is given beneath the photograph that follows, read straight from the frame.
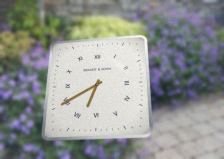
6:40
